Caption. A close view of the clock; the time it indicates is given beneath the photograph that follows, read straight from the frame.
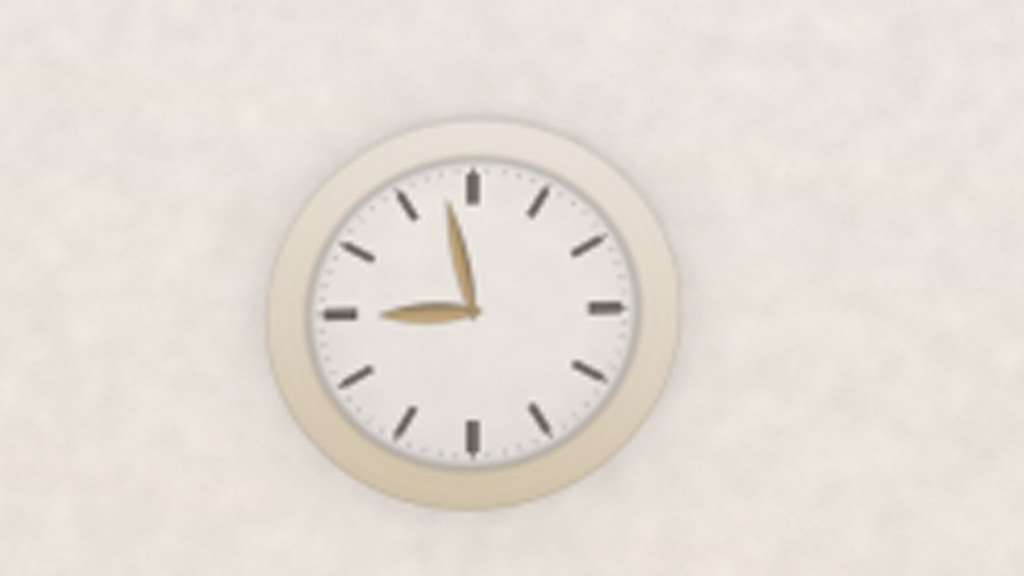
8:58
